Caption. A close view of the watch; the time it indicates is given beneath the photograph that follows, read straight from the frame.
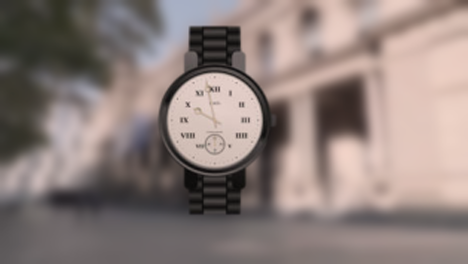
9:58
